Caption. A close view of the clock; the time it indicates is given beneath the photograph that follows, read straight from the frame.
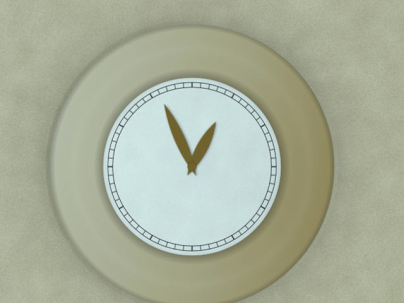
12:56
